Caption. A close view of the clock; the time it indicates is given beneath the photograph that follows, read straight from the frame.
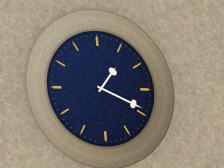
1:19
